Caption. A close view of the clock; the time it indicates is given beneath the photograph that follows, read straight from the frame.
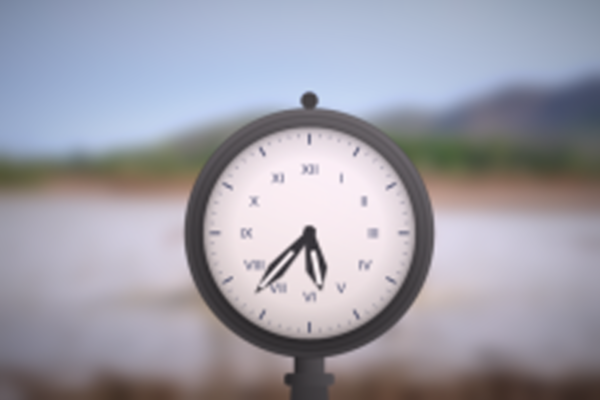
5:37
